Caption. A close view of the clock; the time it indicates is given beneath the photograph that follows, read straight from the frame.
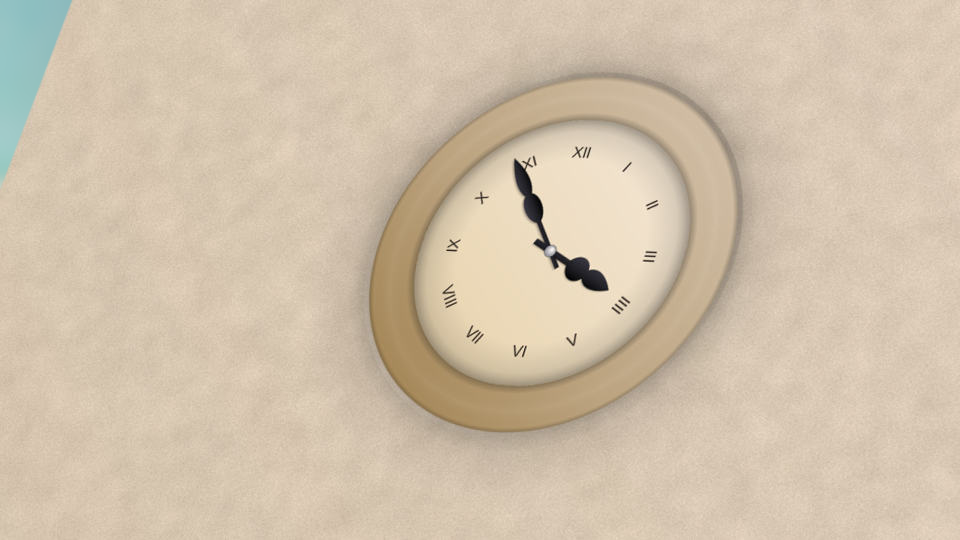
3:54
